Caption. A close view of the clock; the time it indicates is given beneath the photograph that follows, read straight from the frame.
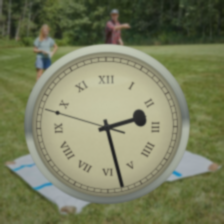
2:27:48
